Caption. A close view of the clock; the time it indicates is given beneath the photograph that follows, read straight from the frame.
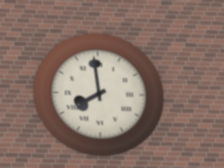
7:59
